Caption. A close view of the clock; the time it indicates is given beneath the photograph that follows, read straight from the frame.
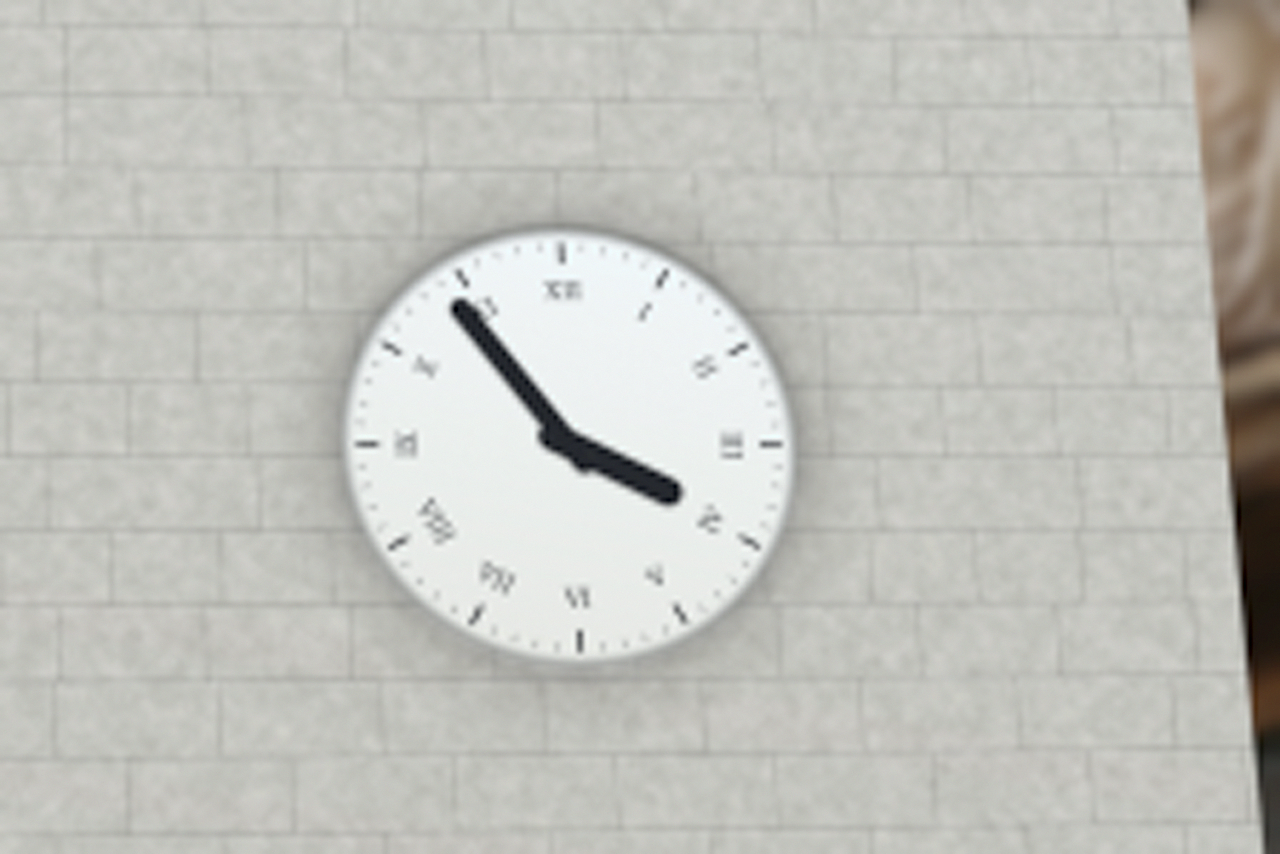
3:54
